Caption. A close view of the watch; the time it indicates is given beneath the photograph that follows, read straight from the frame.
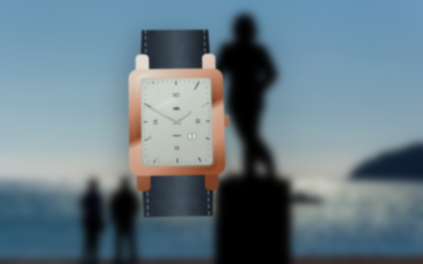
1:50
